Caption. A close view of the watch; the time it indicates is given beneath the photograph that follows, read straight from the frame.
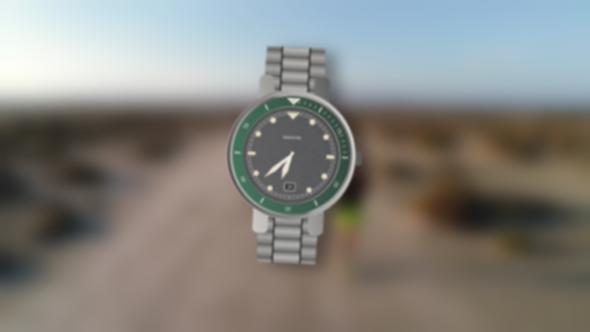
6:38
